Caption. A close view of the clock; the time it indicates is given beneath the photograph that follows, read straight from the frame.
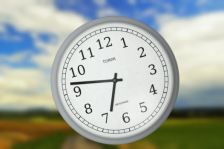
6:47
